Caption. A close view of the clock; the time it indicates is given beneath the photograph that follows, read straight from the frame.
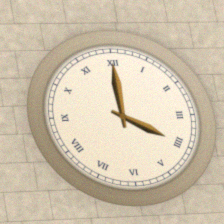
4:00
